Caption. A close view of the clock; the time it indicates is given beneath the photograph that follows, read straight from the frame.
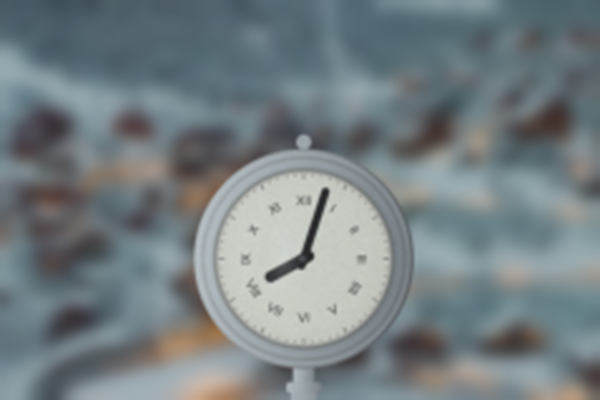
8:03
